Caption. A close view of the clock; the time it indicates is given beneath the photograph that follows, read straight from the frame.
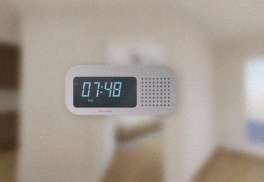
7:48
